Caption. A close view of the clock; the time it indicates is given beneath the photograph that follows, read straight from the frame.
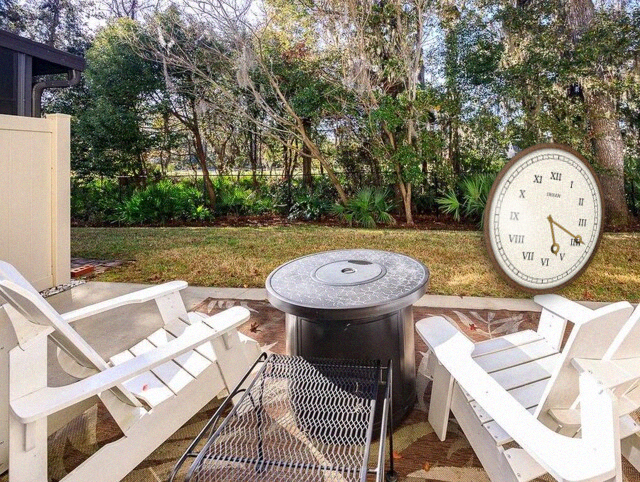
5:19
